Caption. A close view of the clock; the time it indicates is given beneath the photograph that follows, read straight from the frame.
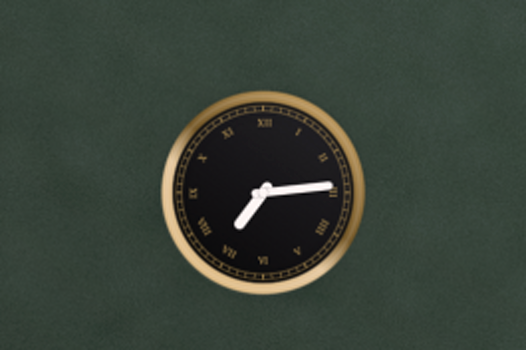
7:14
